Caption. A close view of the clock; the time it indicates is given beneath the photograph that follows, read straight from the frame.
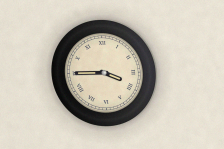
3:45
